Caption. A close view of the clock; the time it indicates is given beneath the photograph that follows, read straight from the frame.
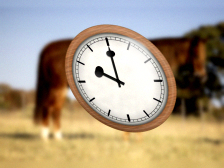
10:00
